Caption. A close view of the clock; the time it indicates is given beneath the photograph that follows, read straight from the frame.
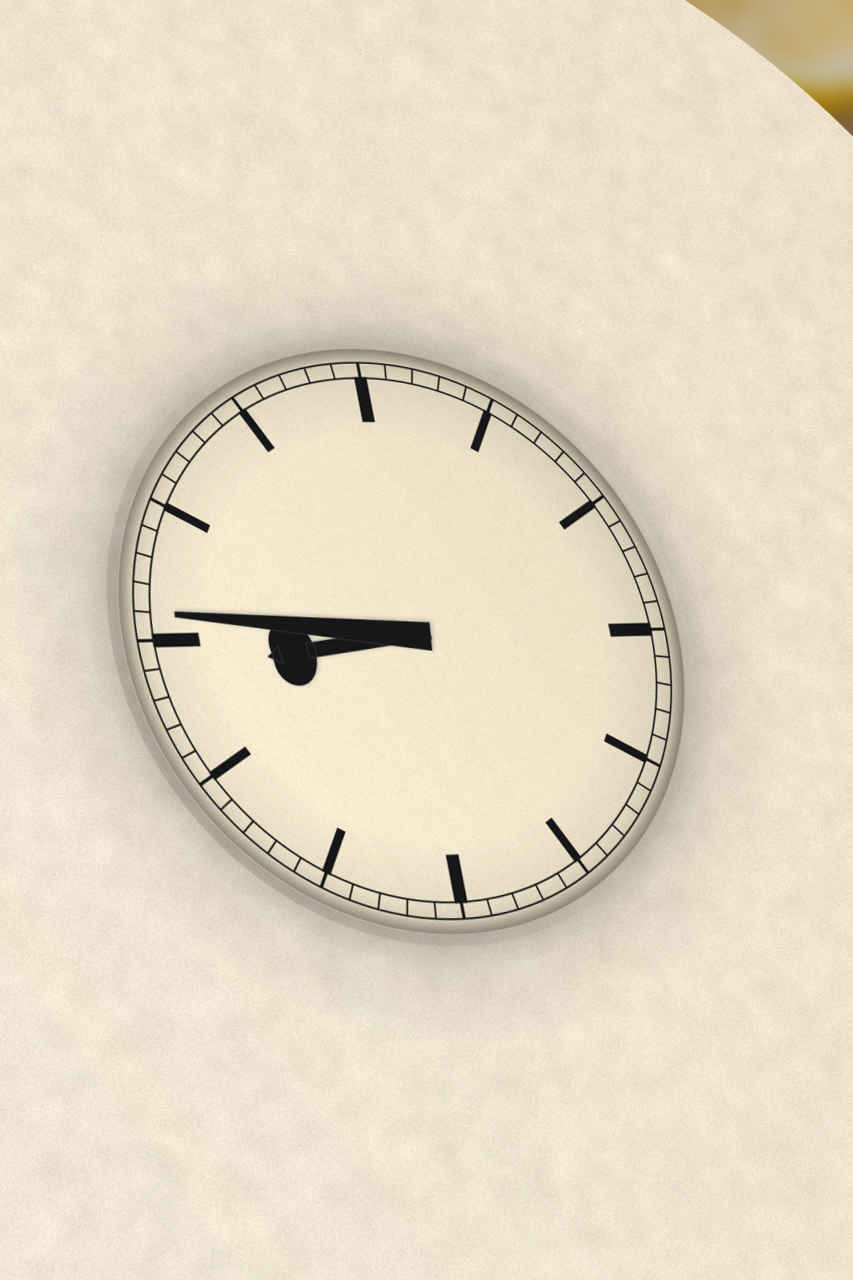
8:46
